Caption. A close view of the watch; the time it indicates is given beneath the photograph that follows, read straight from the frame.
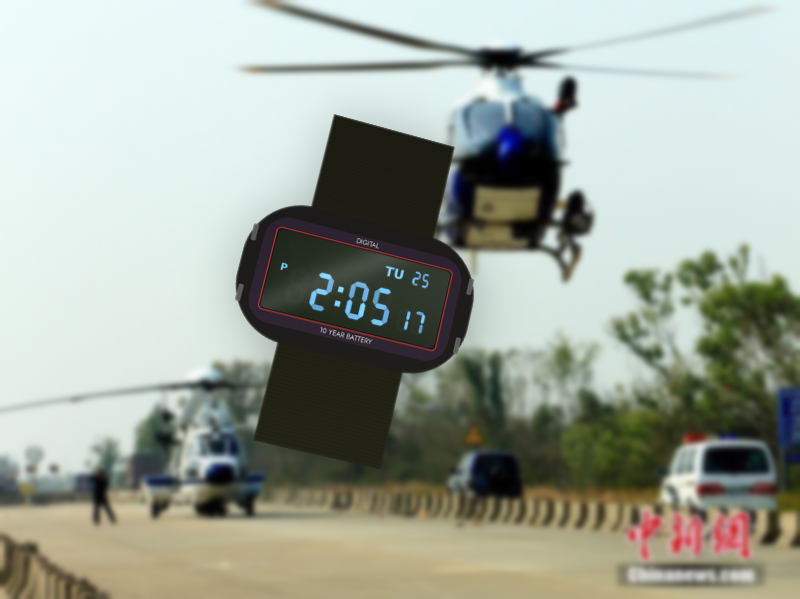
2:05:17
